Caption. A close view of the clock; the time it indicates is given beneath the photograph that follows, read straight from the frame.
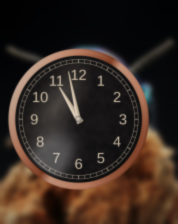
10:58
